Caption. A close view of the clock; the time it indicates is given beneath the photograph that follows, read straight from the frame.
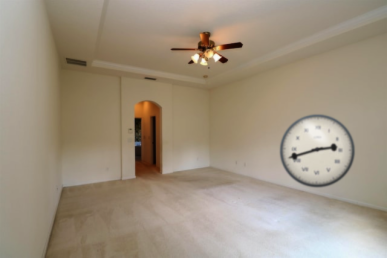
2:42
